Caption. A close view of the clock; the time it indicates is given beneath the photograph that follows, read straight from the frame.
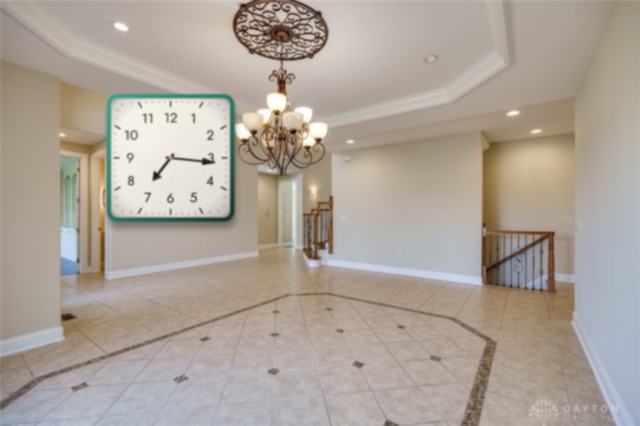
7:16
